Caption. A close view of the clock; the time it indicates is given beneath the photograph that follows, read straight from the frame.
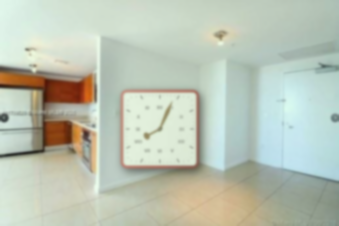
8:04
